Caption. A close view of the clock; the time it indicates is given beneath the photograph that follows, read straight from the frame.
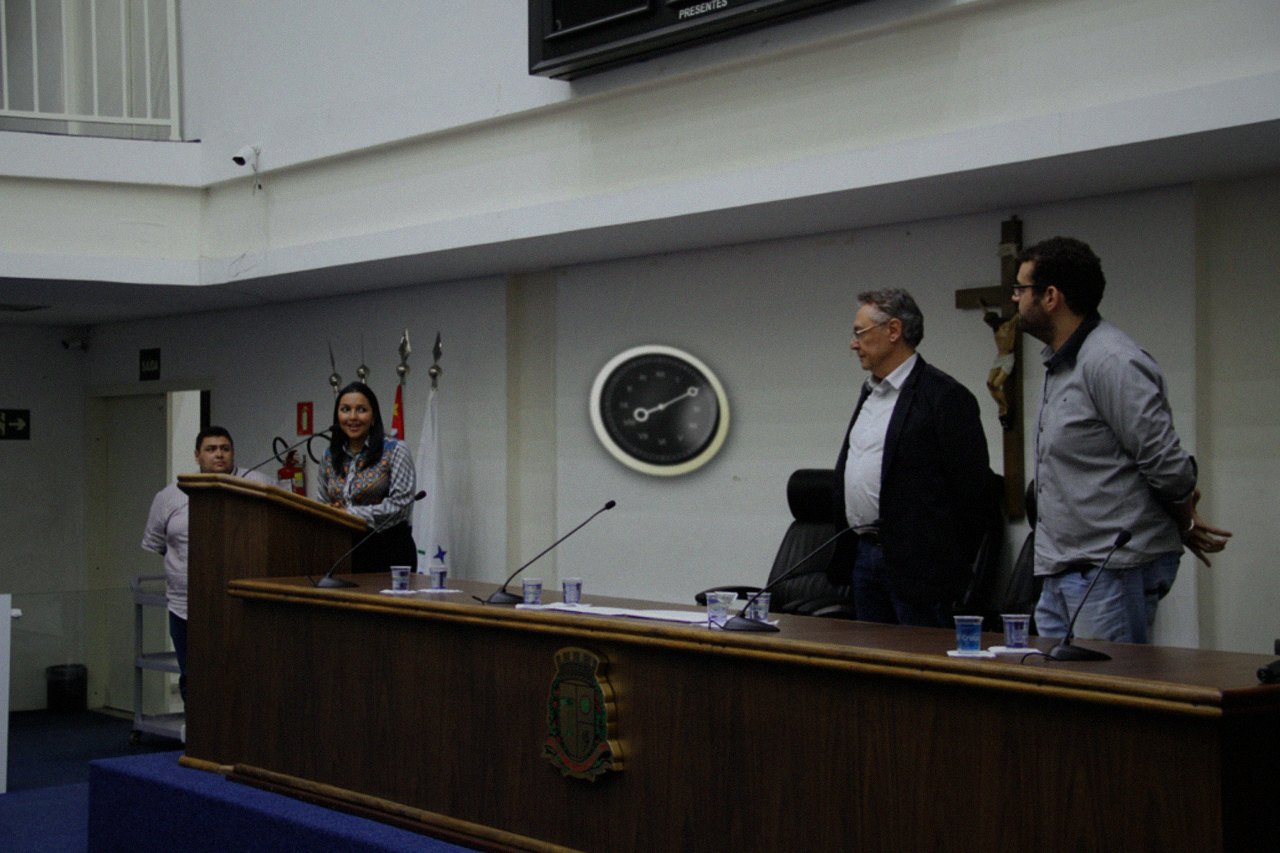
8:10
